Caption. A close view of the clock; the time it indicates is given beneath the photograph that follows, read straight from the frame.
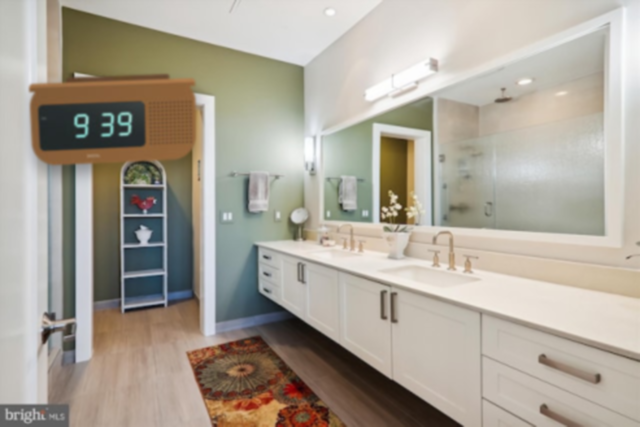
9:39
